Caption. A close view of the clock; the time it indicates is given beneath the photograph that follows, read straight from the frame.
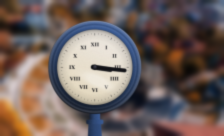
3:16
